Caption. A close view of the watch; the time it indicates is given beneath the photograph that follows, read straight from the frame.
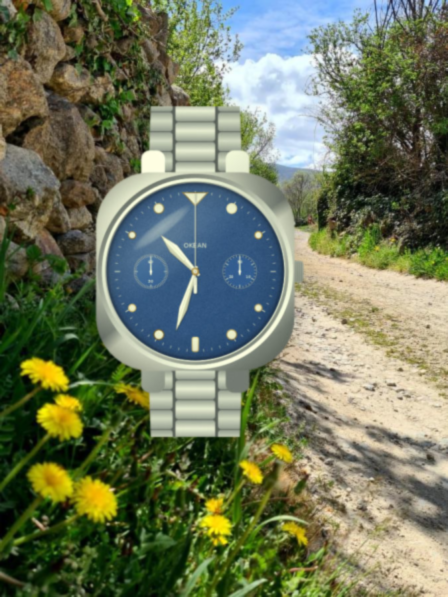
10:33
